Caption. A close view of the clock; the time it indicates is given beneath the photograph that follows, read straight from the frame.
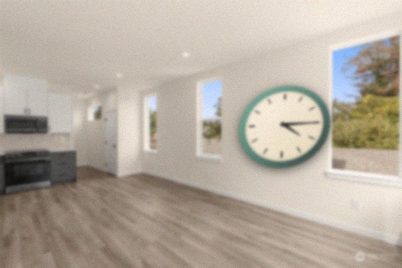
4:15
